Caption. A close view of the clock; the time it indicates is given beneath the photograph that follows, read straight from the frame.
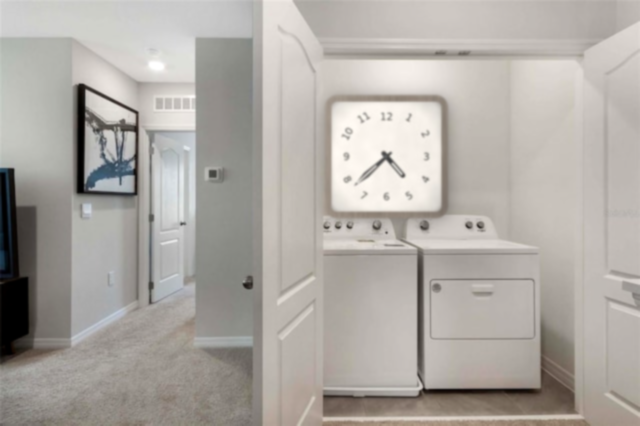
4:38
